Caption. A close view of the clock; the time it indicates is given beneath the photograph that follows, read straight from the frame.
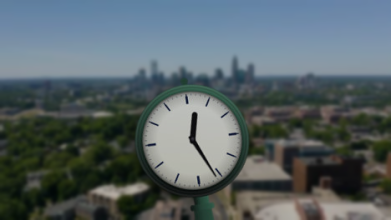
12:26
